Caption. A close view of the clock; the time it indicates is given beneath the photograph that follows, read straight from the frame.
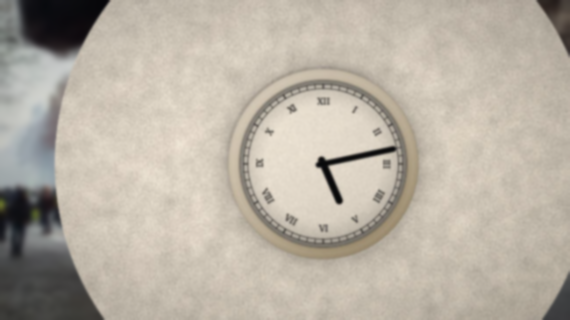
5:13
